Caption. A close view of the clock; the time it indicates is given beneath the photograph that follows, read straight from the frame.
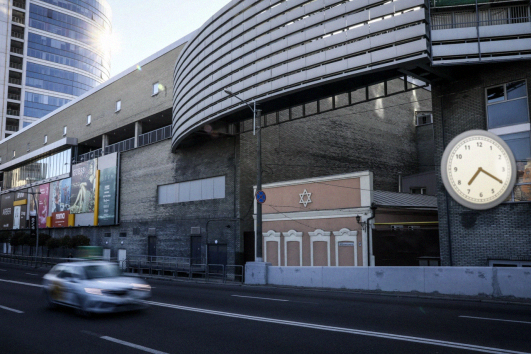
7:20
